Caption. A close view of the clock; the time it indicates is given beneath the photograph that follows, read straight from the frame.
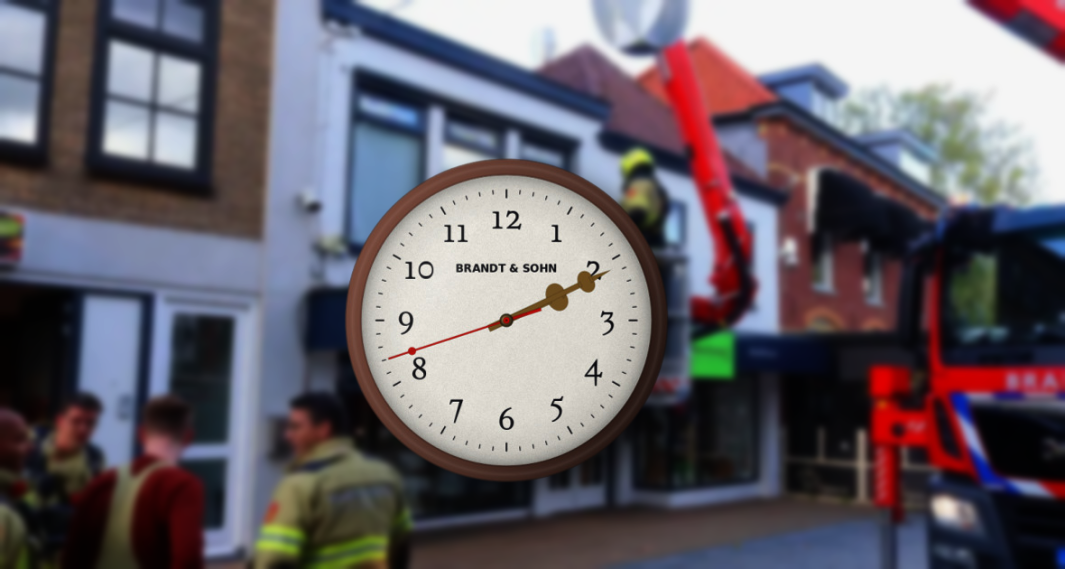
2:10:42
